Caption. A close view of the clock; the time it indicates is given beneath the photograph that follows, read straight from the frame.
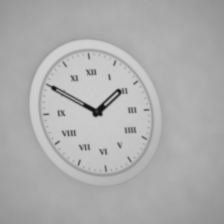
1:50
